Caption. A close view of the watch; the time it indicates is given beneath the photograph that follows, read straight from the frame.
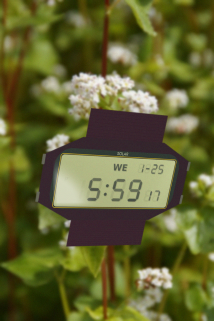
5:59:17
